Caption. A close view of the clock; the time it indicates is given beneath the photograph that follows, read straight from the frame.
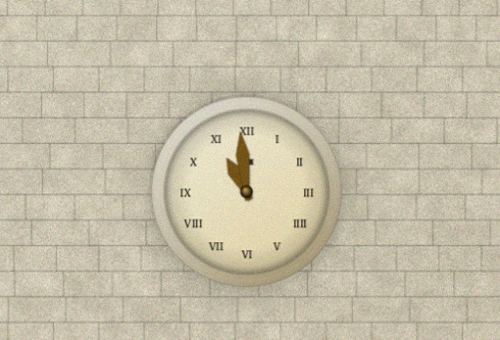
10:59
